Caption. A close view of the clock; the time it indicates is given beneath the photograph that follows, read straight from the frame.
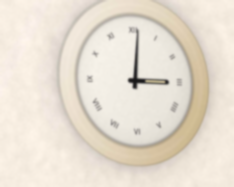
3:01
